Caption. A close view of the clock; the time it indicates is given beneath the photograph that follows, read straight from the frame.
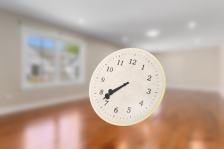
7:37
